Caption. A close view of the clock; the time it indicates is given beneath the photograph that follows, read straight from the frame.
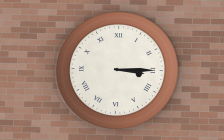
3:15
